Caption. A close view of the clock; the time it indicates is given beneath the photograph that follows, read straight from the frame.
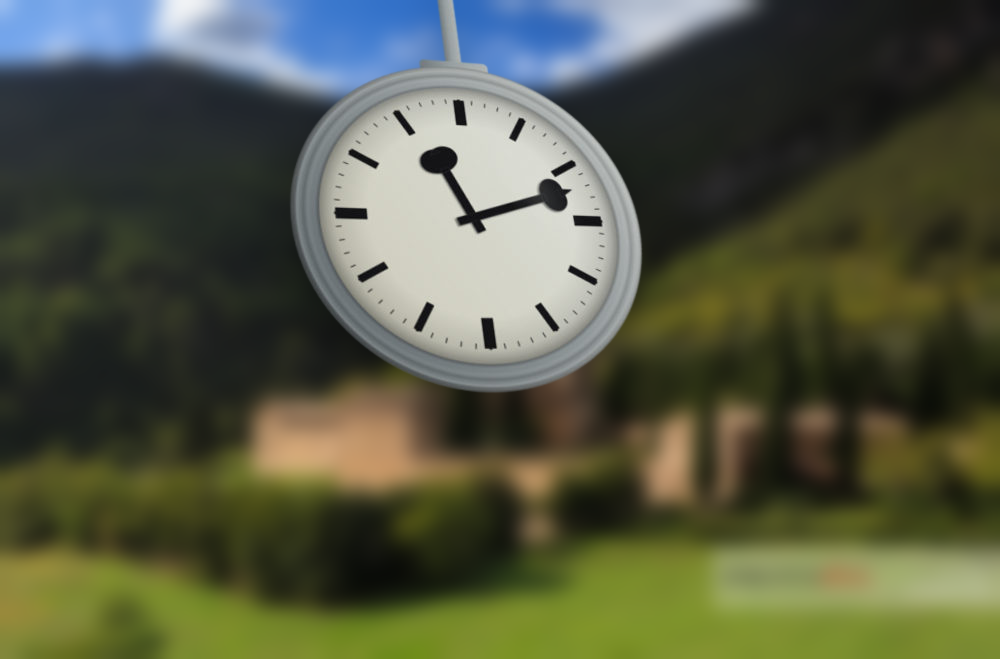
11:12
